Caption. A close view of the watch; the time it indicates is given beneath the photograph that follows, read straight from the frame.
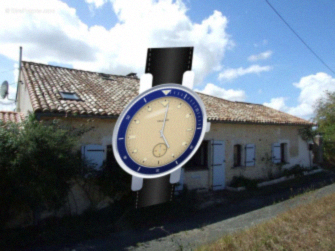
5:01
